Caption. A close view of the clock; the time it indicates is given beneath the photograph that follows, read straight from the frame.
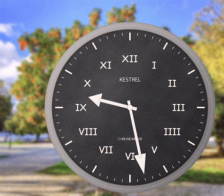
9:28
